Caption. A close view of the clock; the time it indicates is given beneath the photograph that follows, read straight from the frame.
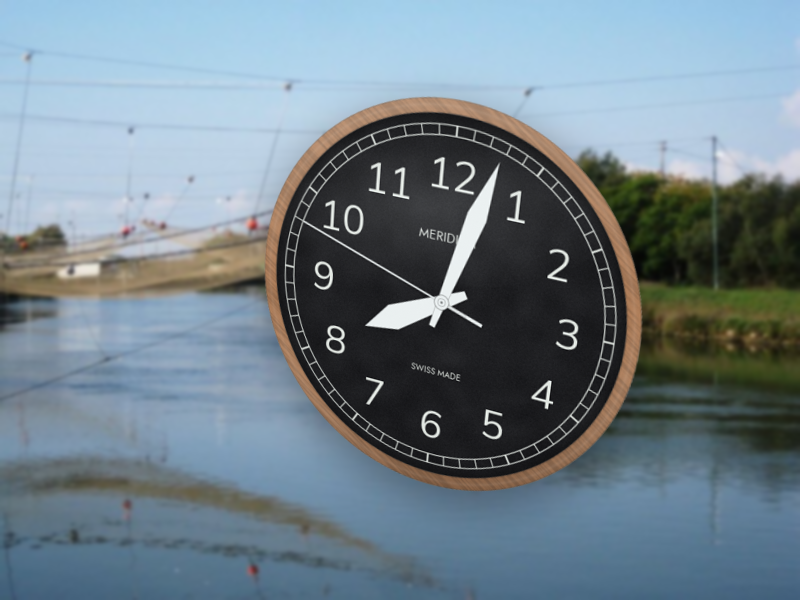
8:02:48
